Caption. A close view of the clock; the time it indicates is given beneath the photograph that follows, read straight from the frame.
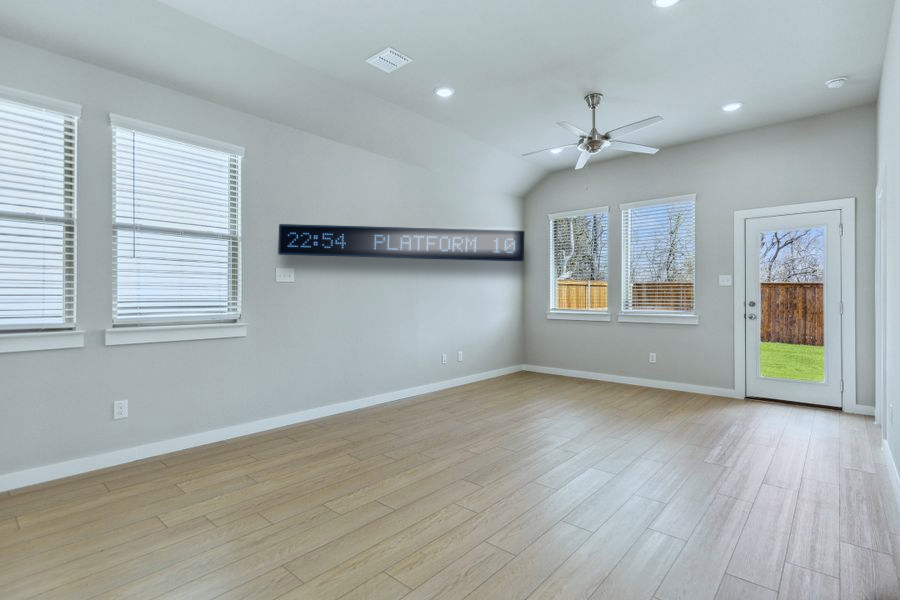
22:54
